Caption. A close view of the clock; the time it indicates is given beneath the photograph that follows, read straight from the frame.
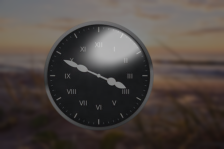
3:49
